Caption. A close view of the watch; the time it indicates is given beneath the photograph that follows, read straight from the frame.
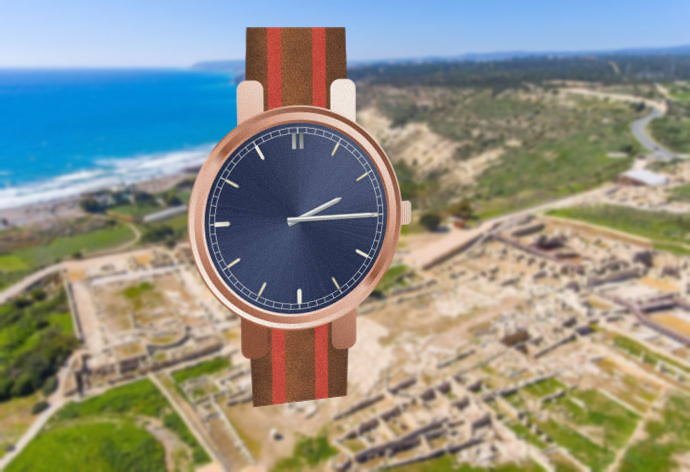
2:15
